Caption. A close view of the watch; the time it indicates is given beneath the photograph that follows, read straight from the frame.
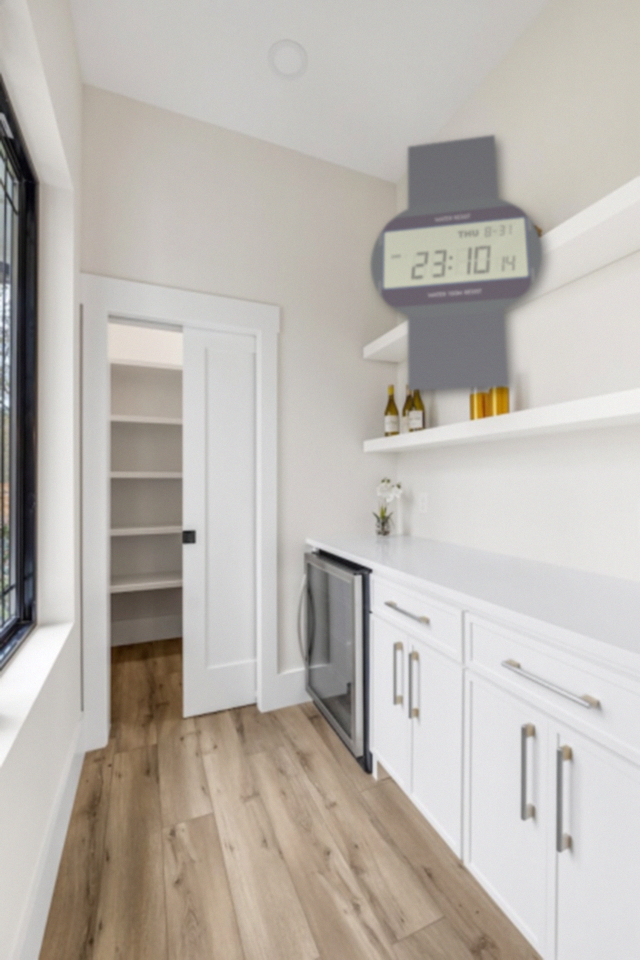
23:10:14
